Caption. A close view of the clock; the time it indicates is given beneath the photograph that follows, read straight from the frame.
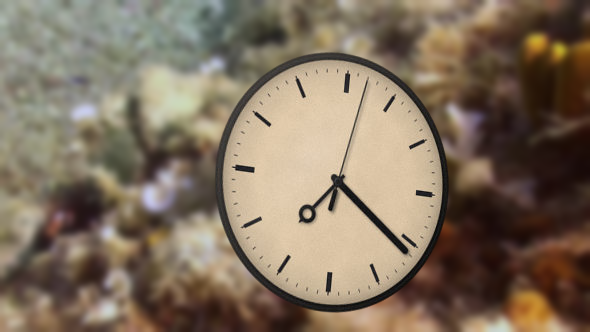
7:21:02
